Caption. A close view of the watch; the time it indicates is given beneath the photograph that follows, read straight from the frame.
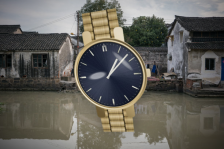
1:08
